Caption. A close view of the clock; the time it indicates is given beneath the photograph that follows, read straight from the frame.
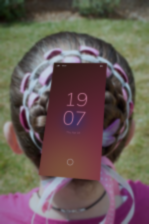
19:07
